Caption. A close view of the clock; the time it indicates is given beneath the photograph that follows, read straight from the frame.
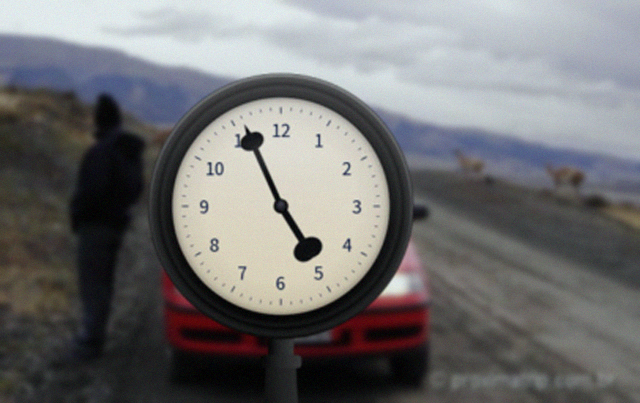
4:56
